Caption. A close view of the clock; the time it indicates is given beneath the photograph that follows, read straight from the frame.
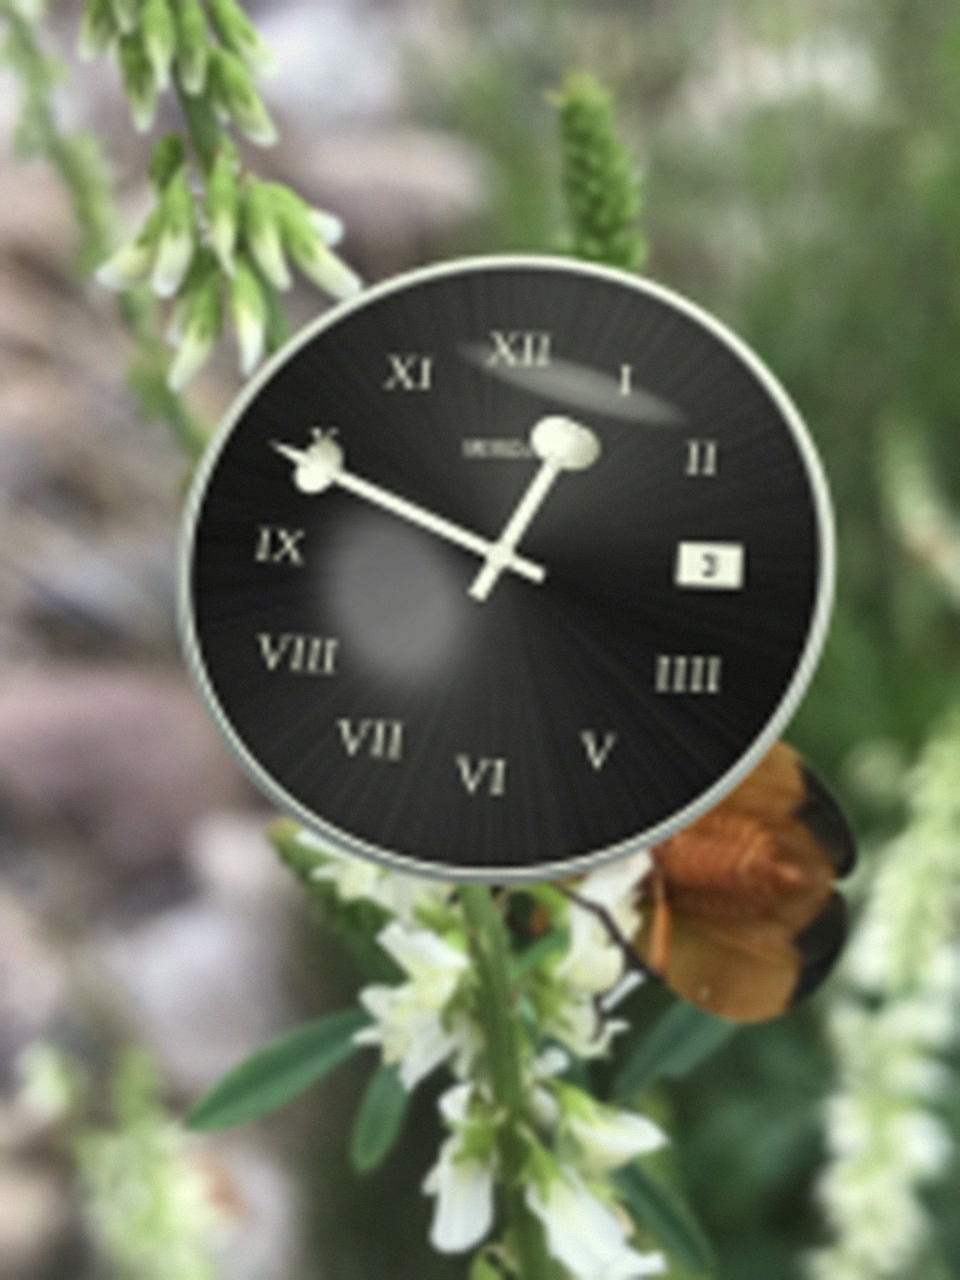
12:49
